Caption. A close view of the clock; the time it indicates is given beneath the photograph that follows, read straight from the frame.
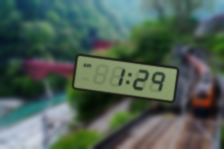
1:29
